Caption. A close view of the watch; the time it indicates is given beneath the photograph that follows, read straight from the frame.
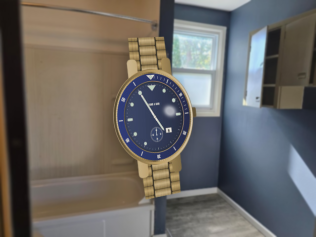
4:55
